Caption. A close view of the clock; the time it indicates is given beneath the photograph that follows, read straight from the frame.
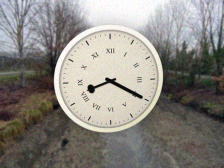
8:20
